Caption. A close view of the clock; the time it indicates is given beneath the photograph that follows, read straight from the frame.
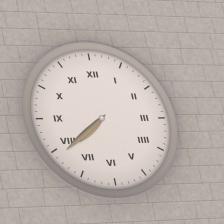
7:39
